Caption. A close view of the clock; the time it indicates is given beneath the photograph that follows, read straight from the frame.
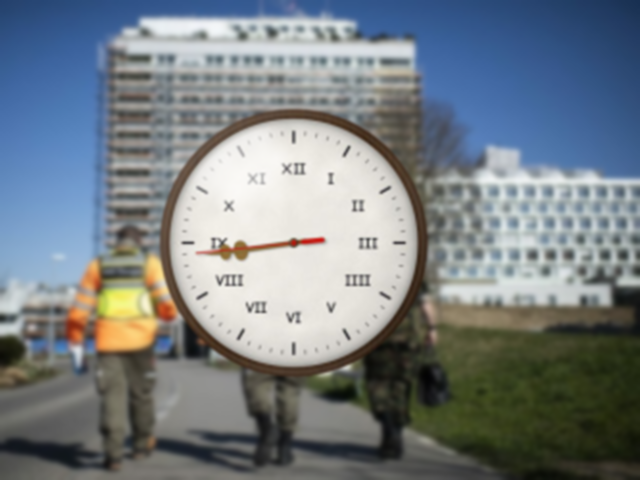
8:43:44
